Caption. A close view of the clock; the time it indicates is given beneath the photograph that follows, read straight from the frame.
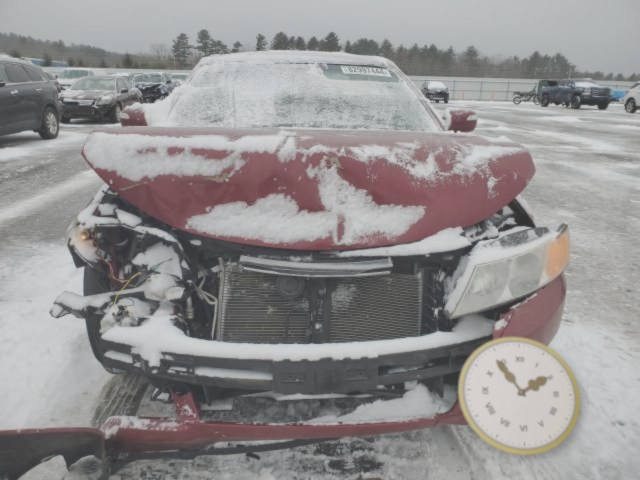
1:54
